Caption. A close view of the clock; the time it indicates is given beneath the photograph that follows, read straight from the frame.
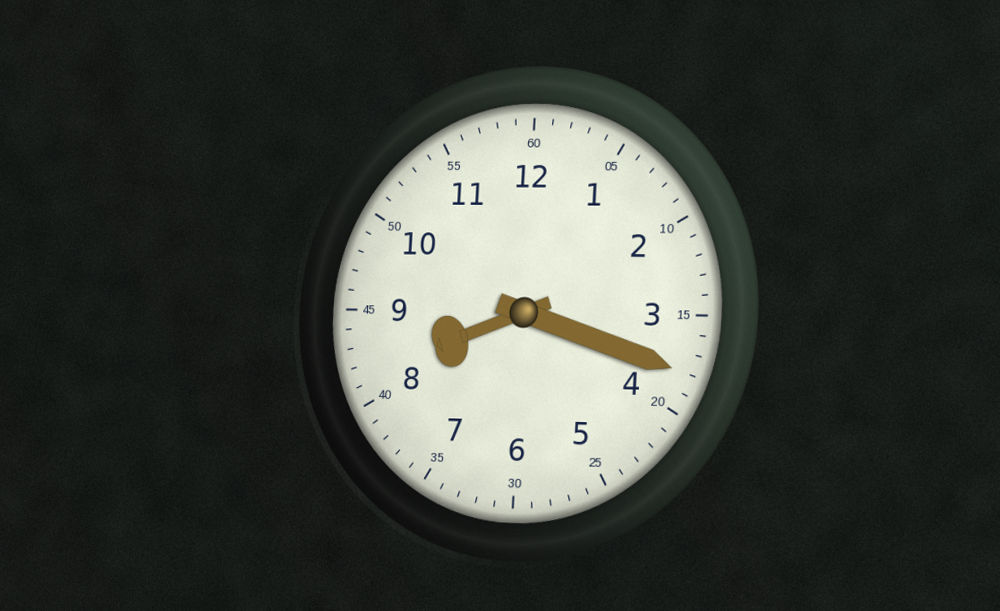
8:18
